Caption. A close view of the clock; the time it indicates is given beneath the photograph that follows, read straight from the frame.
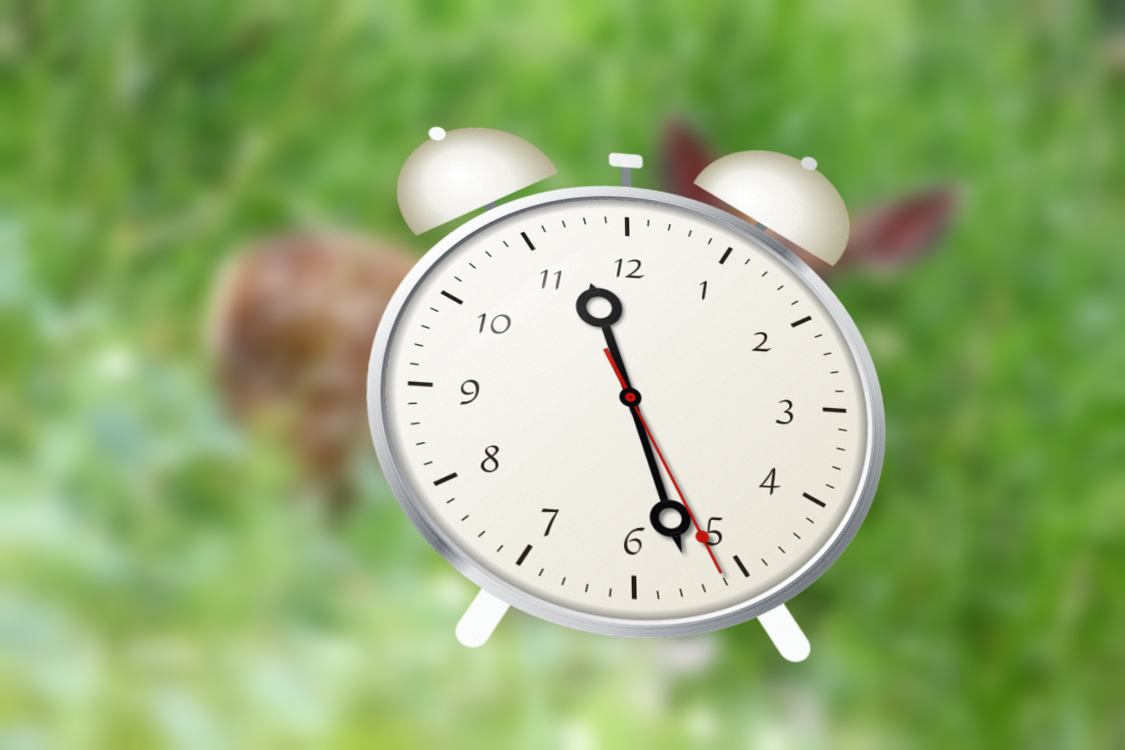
11:27:26
